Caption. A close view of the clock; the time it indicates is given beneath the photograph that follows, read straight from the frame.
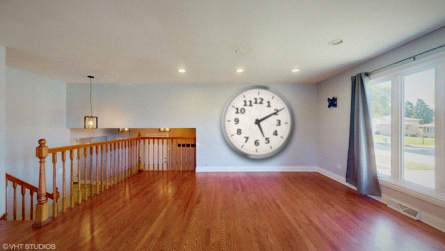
5:10
